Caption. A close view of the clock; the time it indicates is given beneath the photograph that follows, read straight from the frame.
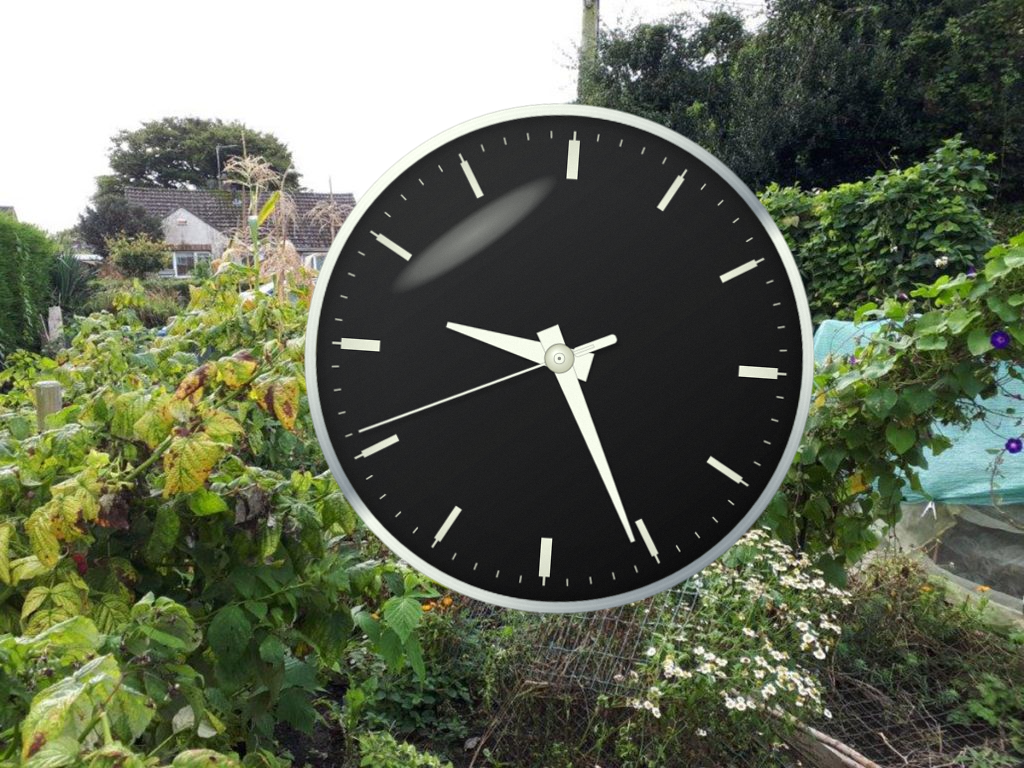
9:25:41
